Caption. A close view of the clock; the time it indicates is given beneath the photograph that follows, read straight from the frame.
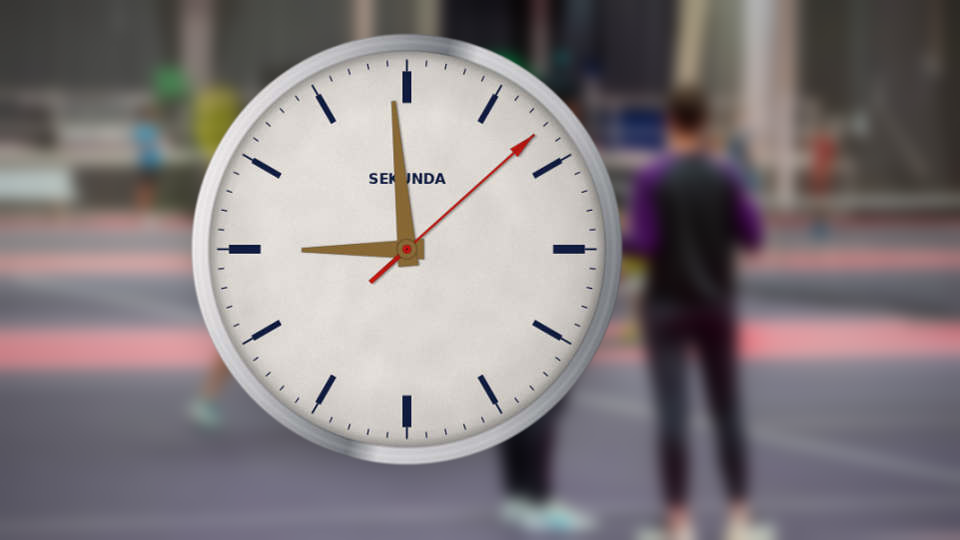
8:59:08
